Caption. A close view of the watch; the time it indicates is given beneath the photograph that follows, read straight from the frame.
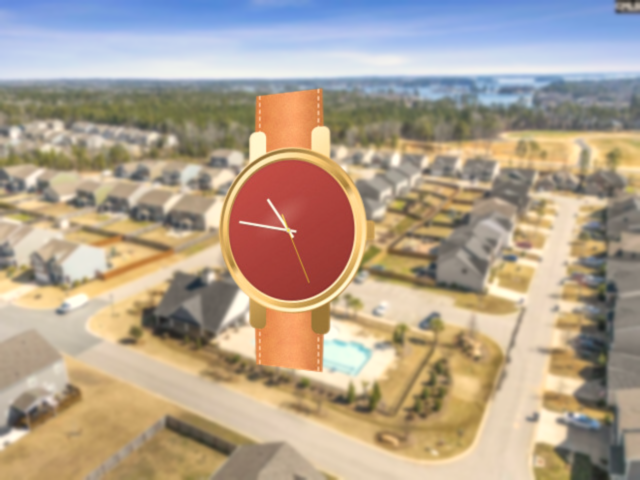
10:46:26
